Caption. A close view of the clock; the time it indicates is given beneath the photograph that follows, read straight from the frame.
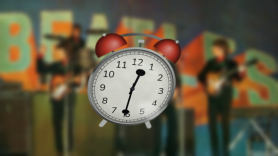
12:31
